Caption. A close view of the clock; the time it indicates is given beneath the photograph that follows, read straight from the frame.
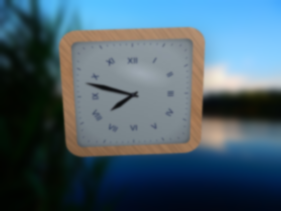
7:48
